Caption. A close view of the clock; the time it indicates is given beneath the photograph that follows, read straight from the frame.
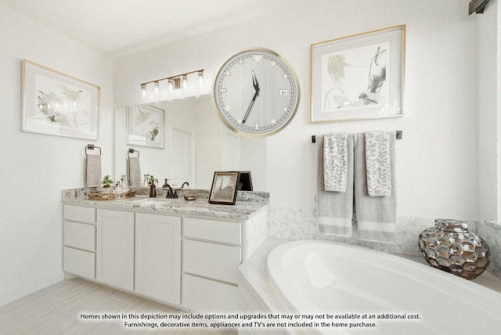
11:34
